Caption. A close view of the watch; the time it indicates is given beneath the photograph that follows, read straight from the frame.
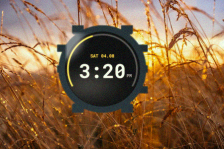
3:20
